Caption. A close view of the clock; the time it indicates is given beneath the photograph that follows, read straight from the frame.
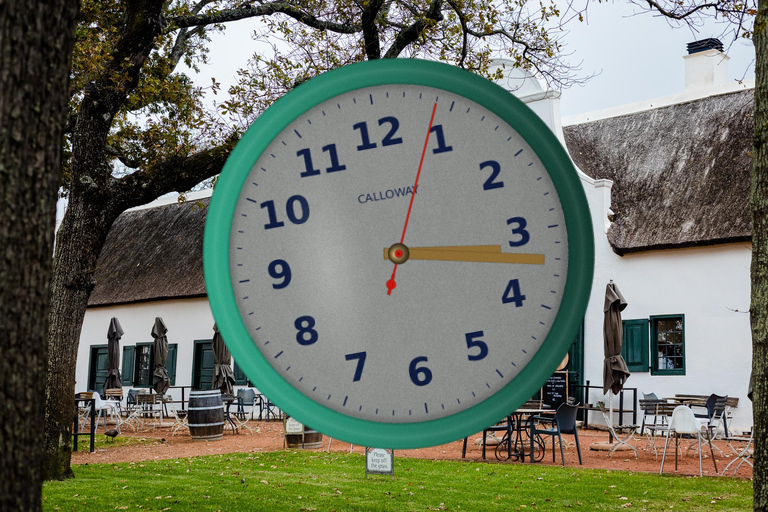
3:17:04
